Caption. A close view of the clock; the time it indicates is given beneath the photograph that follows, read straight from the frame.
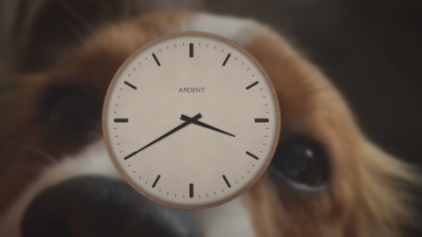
3:40
